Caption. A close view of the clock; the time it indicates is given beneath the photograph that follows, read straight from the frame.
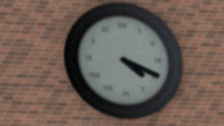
4:19
